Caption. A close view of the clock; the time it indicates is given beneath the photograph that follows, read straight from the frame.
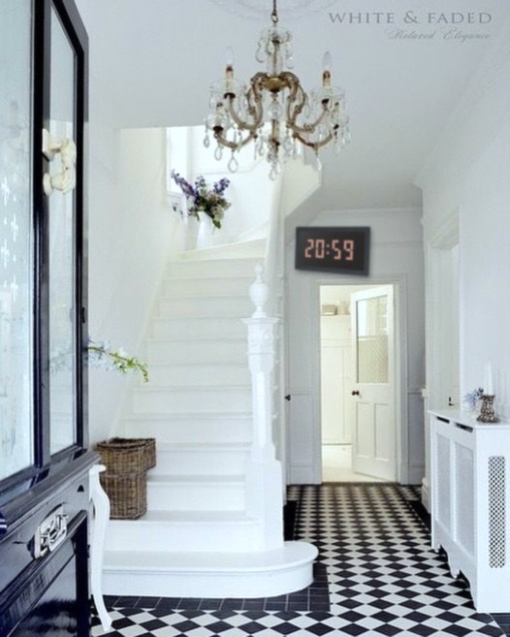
20:59
